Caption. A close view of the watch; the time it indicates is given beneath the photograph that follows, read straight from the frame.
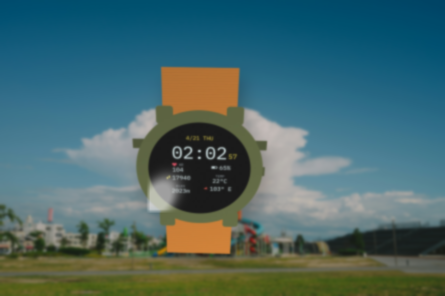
2:02
